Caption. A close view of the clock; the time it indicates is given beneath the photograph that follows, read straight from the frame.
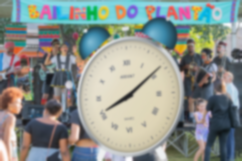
8:09
